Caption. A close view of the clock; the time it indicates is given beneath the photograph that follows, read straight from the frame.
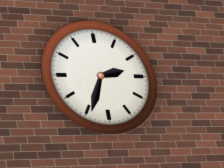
2:34
